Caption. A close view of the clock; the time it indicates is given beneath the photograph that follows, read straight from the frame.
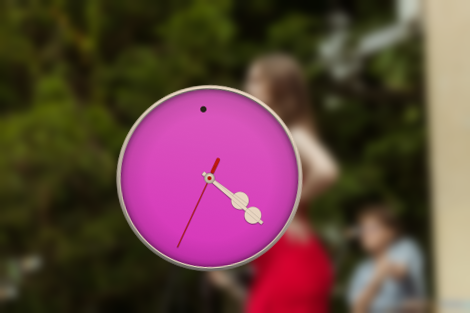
4:22:35
